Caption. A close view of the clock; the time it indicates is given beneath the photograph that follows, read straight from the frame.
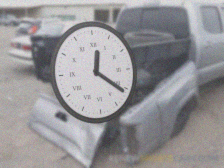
12:21
